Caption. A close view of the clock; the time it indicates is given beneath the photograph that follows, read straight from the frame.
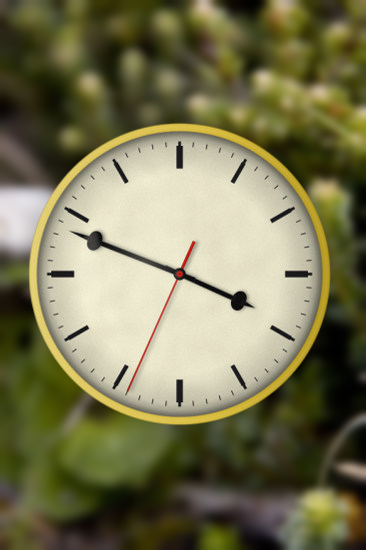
3:48:34
